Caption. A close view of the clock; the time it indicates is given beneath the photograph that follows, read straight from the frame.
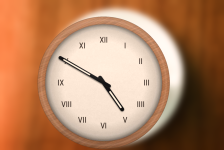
4:50
